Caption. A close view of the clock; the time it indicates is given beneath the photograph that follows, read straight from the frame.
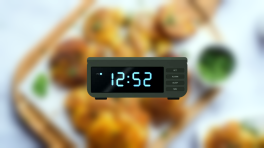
12:52
